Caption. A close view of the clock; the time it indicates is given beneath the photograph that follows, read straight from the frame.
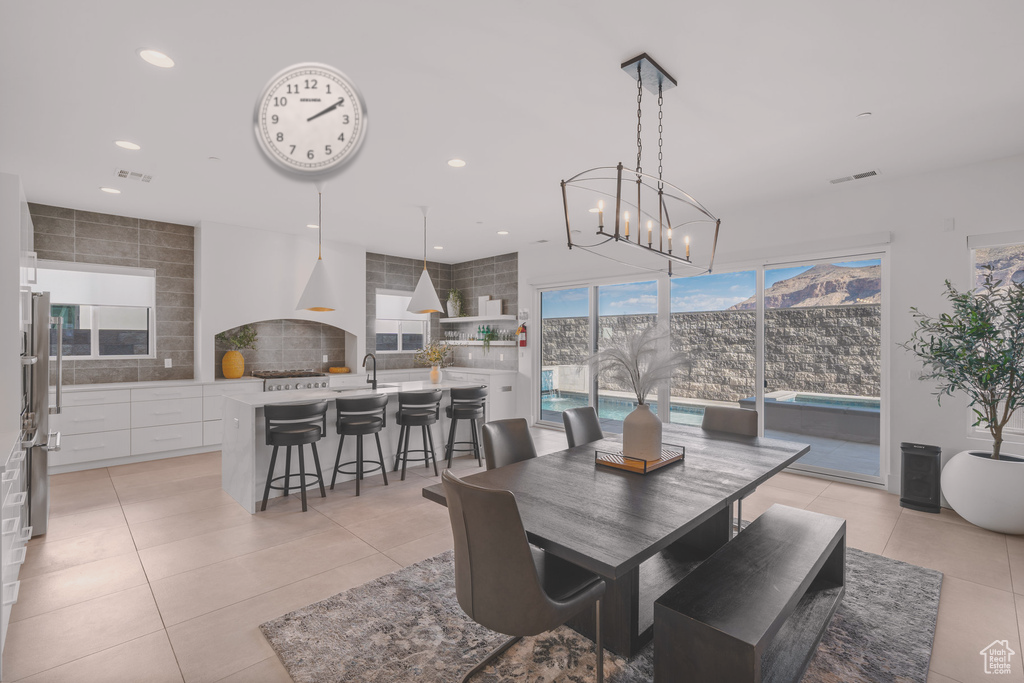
2:10
